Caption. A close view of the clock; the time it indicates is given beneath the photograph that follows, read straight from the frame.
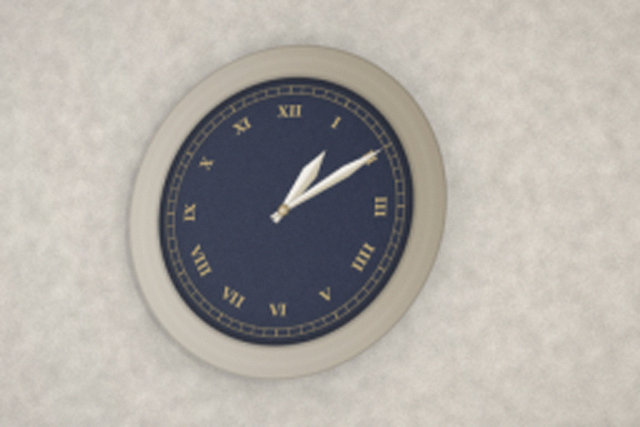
1:10
